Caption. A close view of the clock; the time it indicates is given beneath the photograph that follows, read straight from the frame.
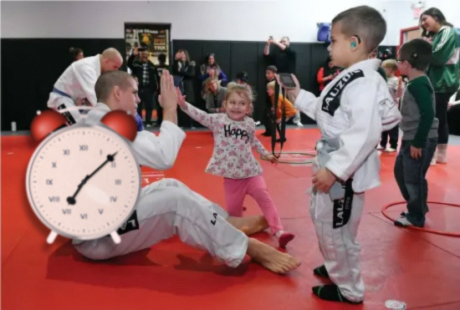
7:08
